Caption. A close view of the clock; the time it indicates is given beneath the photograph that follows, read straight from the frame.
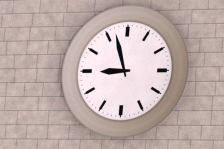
8:57
